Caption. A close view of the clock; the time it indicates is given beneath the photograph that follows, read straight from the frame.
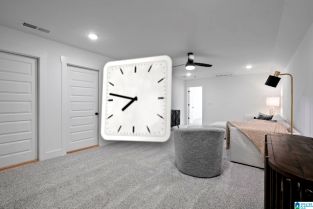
7:47
